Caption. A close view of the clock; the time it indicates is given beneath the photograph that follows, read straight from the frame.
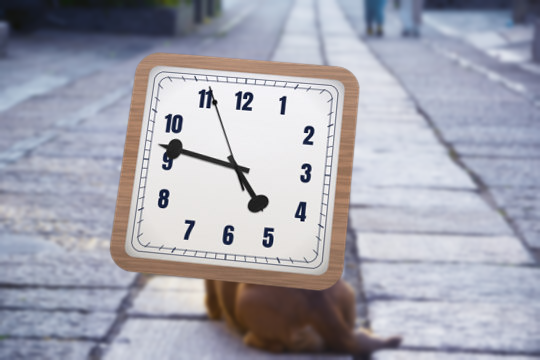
4:46:56
